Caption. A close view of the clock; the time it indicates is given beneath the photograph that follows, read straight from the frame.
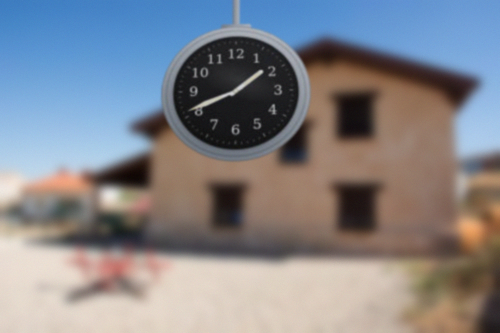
1:41
